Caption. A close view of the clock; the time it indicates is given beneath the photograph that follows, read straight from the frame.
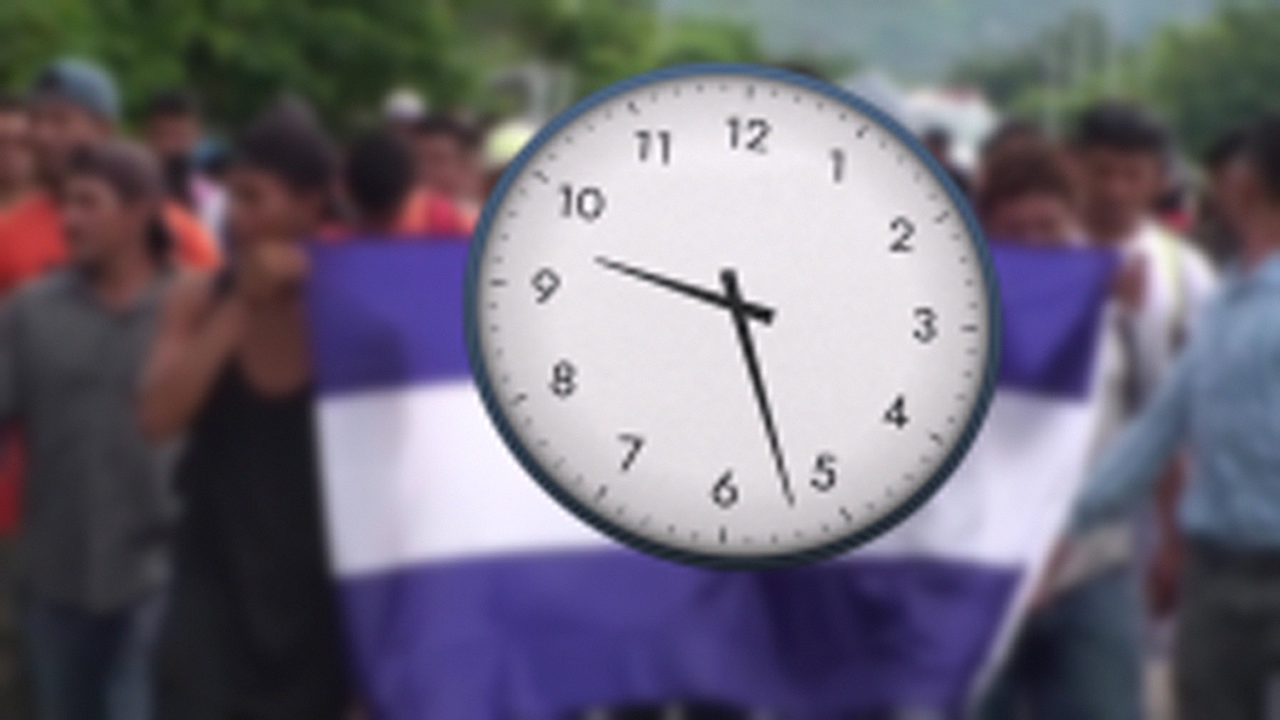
9:27
